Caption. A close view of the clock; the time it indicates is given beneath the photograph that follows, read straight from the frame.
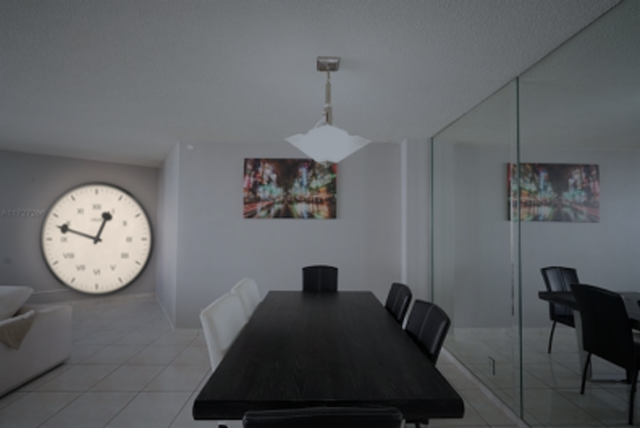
12:48
